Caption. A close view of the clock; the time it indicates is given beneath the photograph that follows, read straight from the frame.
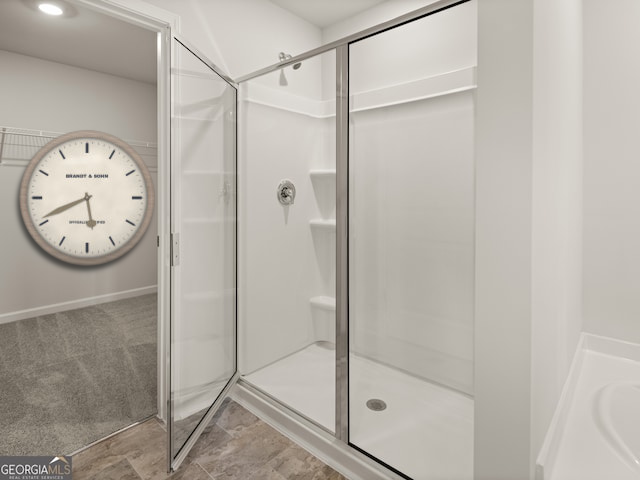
5:41
